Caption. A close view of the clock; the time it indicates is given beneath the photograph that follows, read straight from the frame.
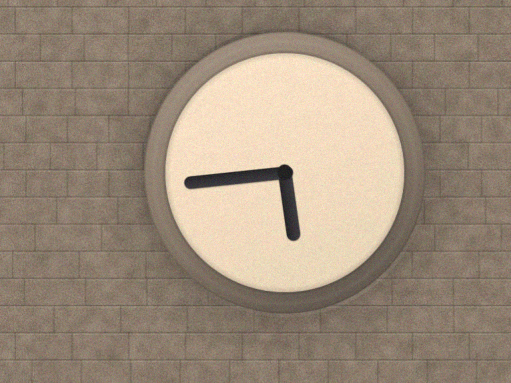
5:44
